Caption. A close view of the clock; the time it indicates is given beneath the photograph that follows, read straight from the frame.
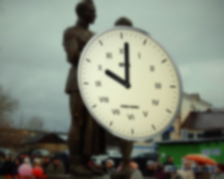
10:01
